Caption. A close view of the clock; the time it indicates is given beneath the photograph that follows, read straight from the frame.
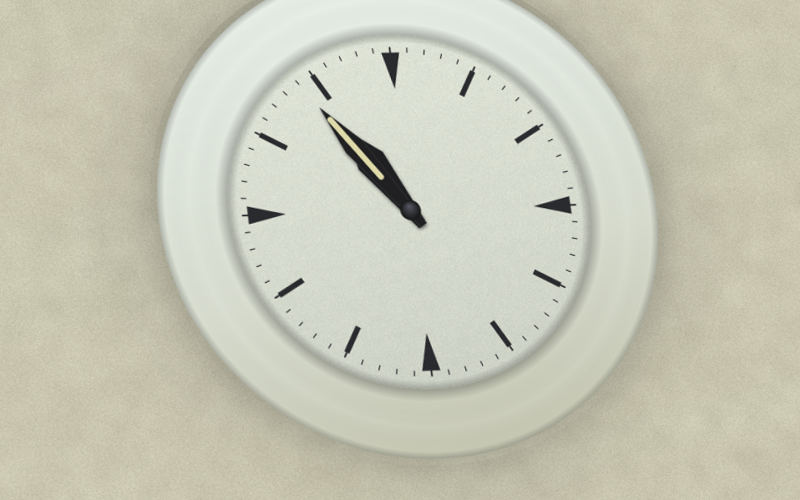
10:54
